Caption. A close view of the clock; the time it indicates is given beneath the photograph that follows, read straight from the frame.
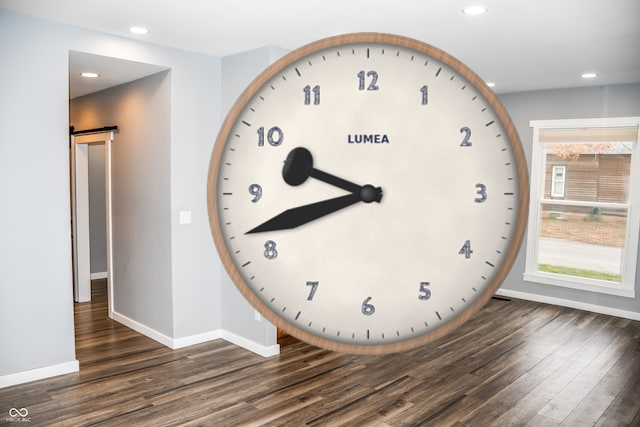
9:42
